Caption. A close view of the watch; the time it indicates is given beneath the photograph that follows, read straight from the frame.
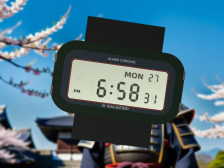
6:58:31
